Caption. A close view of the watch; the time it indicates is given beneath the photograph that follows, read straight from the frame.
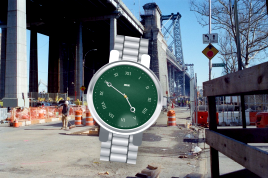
4:50
